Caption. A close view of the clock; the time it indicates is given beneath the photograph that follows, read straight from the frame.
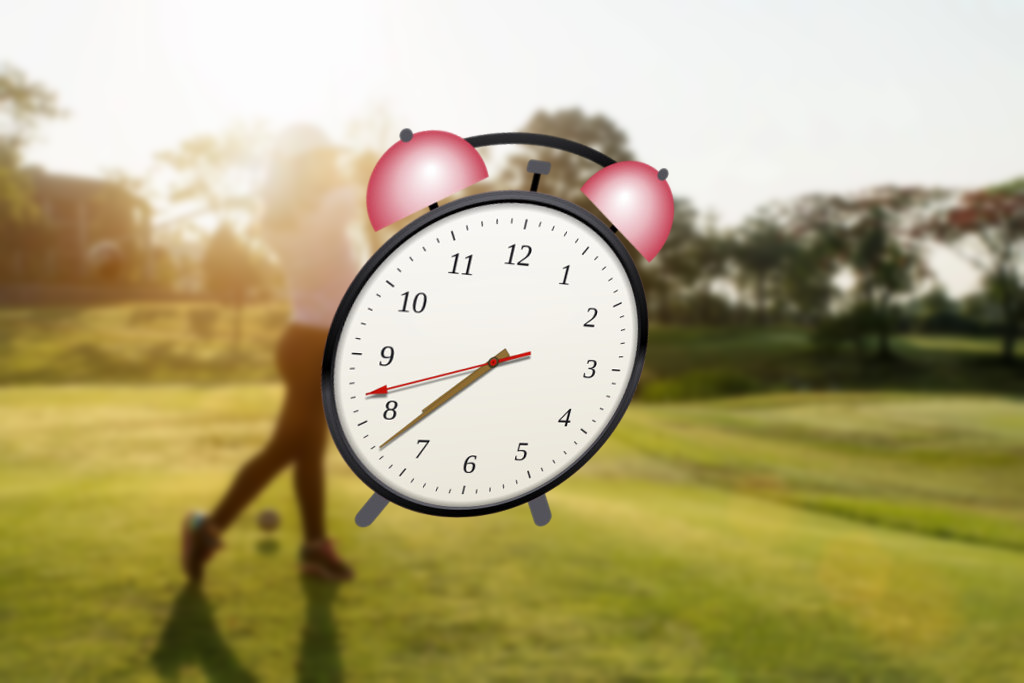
7:37:42
